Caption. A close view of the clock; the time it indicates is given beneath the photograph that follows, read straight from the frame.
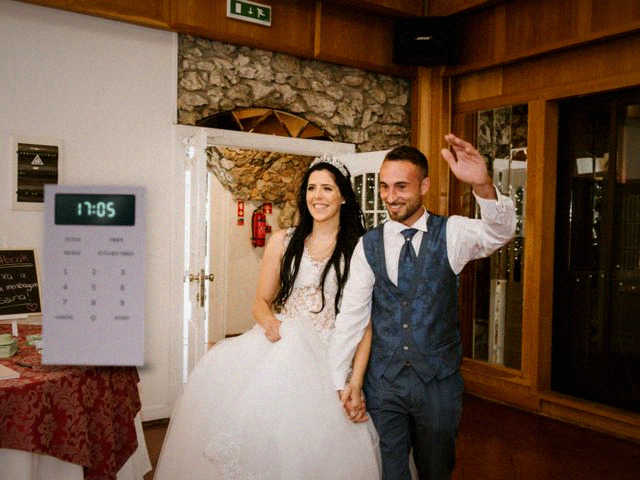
17:05
